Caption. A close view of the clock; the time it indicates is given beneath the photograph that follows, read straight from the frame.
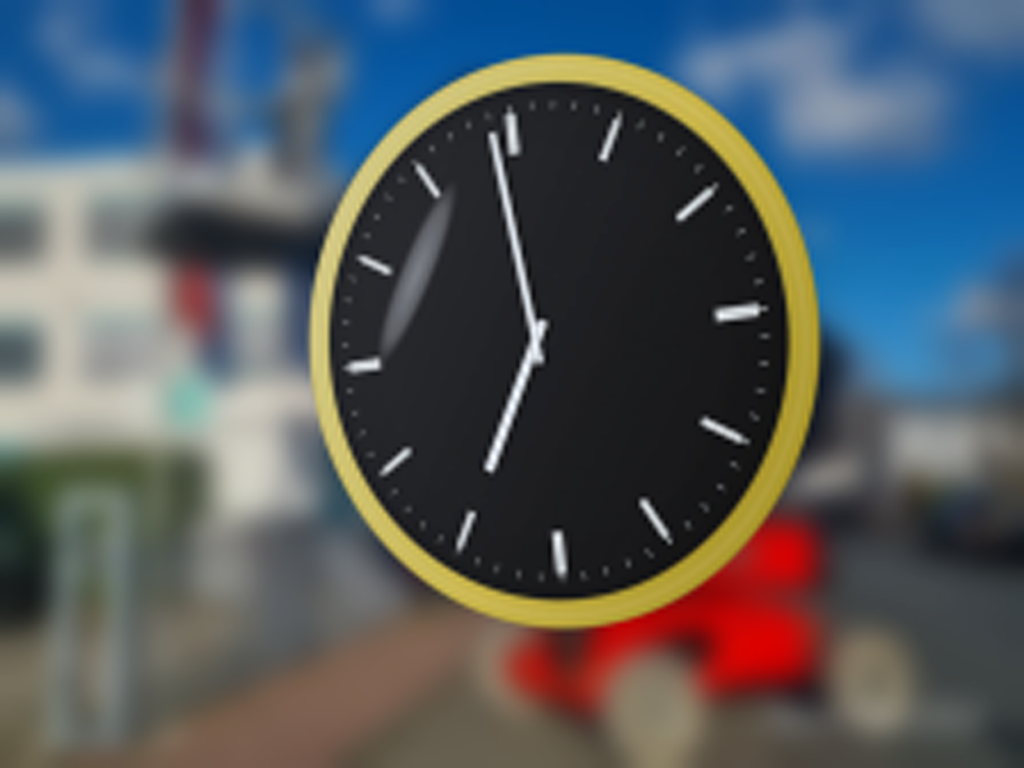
6:59
